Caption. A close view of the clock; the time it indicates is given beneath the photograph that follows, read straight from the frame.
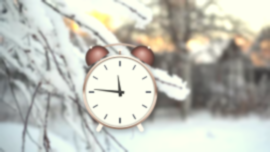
11:46
